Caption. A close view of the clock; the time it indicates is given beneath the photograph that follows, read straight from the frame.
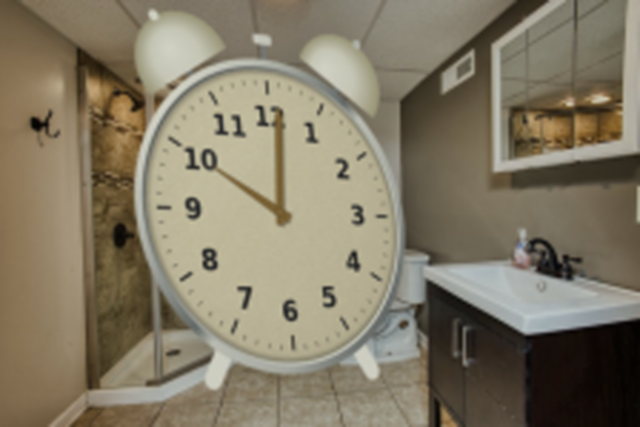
10:01
